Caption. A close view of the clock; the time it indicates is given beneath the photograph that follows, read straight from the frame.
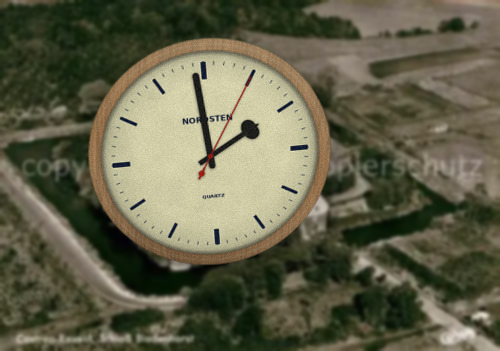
1:59:05
